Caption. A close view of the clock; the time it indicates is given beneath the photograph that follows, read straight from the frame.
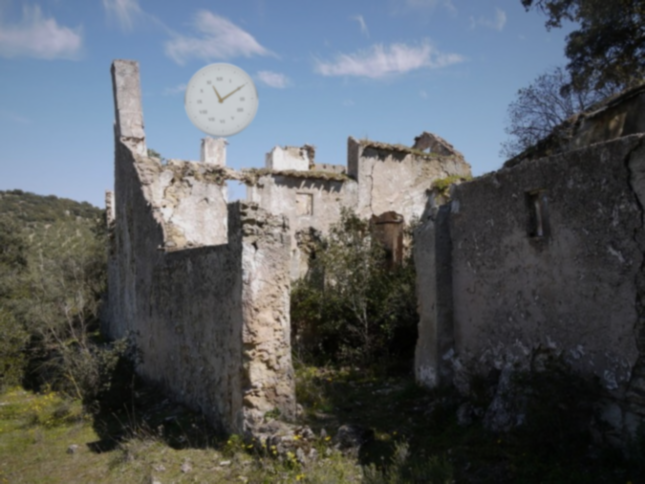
11:10
